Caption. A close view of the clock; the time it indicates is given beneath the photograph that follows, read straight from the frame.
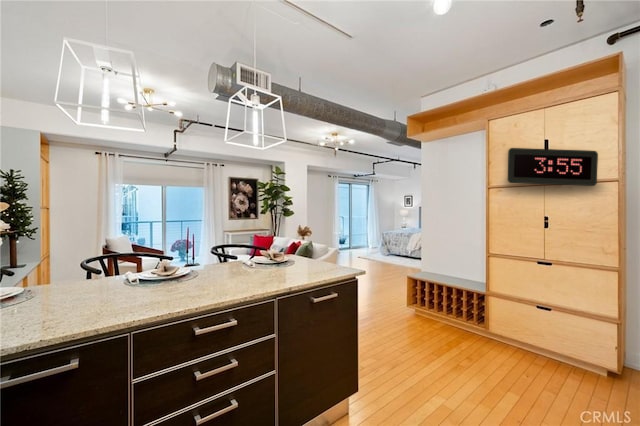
3:55
